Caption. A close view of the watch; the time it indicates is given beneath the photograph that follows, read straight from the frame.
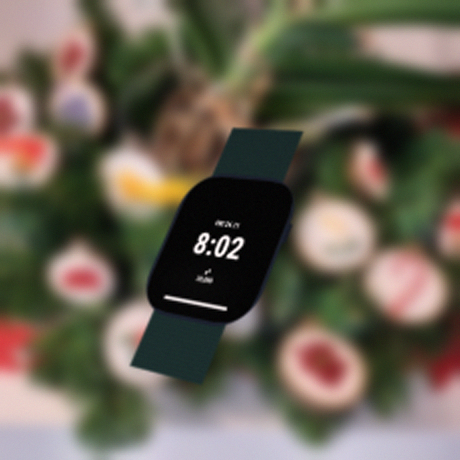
8:02
